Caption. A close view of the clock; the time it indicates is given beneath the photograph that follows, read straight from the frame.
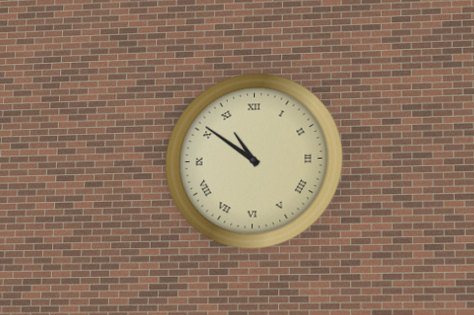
10:51
